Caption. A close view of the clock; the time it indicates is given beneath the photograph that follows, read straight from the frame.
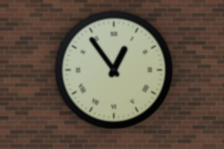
12:54
